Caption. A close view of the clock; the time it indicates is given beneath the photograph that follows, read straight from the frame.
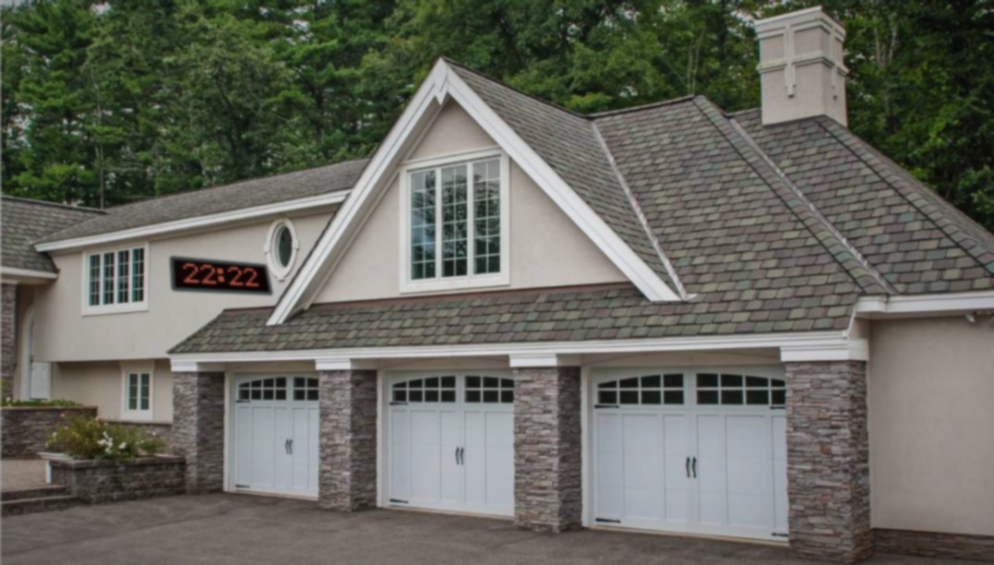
22:22
